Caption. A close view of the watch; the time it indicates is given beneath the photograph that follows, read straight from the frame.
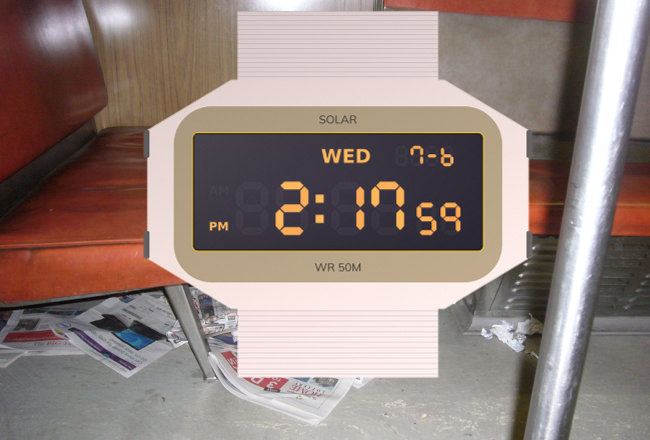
2:17:59
